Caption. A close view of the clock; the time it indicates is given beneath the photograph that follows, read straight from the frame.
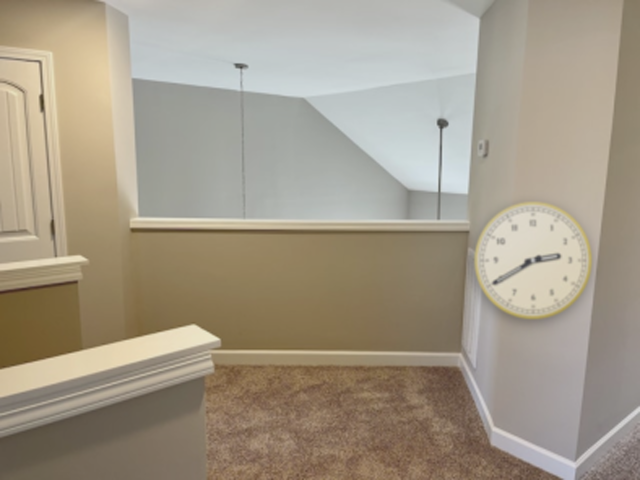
2:40
